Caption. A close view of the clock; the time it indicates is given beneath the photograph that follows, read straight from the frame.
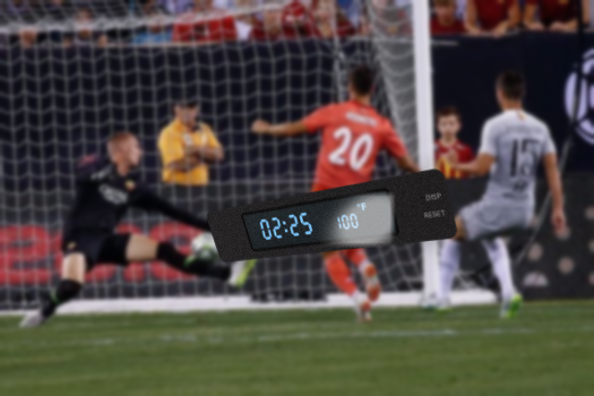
2:25
